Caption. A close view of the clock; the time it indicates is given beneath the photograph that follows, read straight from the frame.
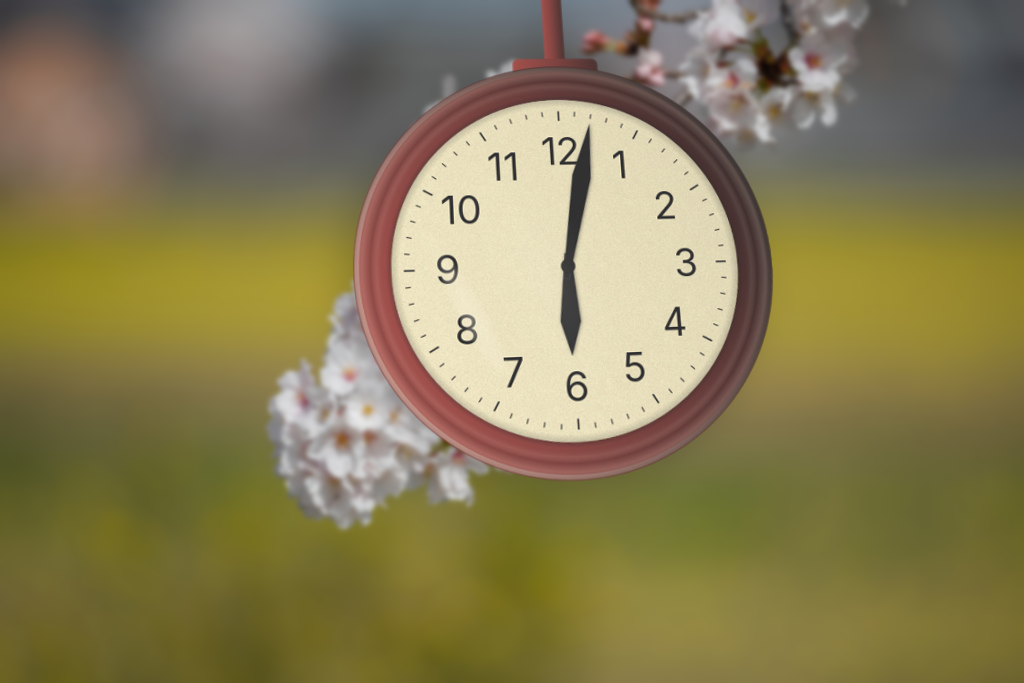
6:02
